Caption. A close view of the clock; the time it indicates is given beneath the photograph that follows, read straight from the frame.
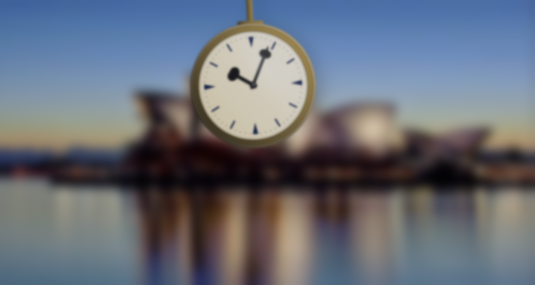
10:04
